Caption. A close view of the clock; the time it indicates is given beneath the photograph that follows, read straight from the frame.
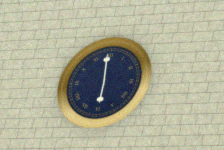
5:59
